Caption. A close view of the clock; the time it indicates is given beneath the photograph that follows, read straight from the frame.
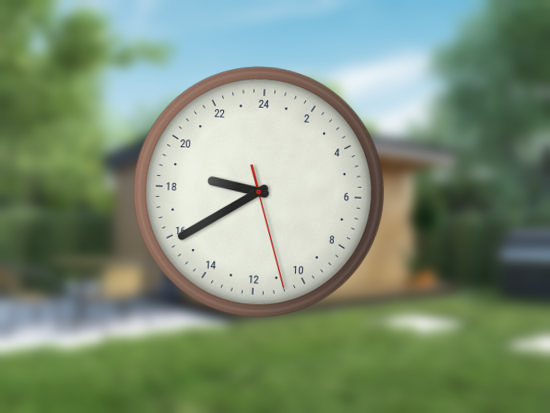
18:39:27
